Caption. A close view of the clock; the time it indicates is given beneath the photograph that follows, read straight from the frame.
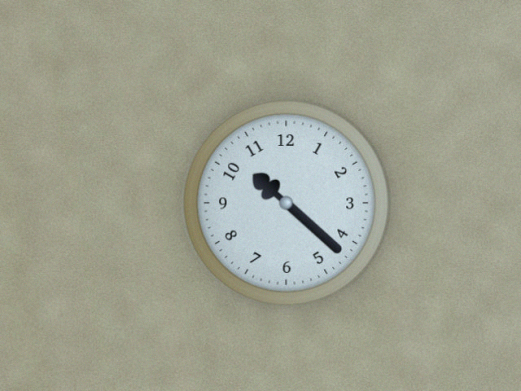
10:22
